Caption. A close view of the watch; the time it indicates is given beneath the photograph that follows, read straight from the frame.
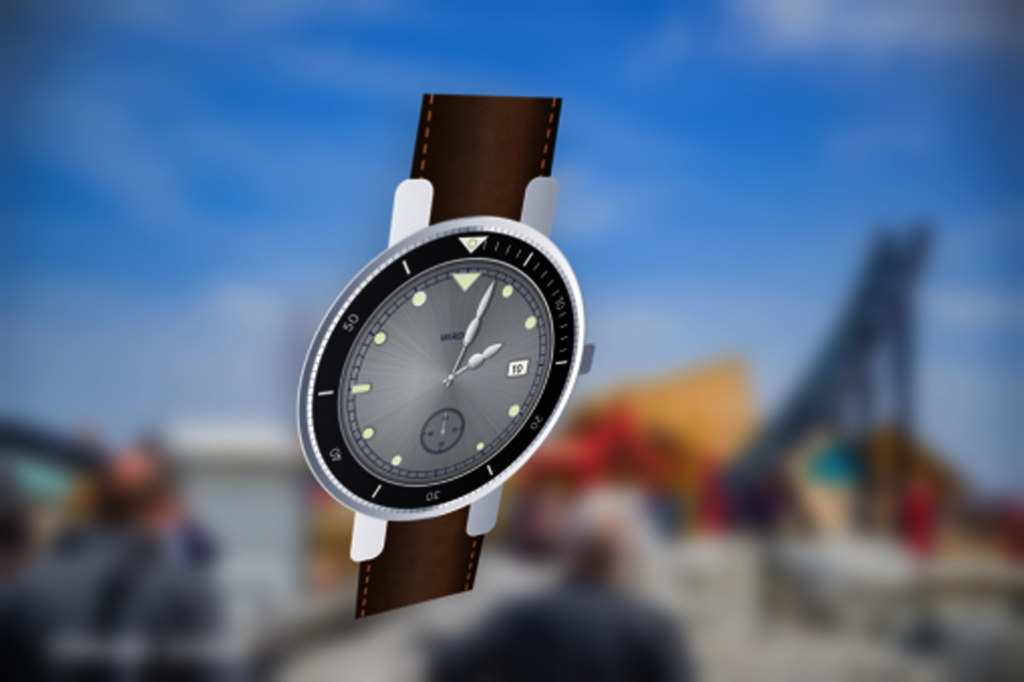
2:03
